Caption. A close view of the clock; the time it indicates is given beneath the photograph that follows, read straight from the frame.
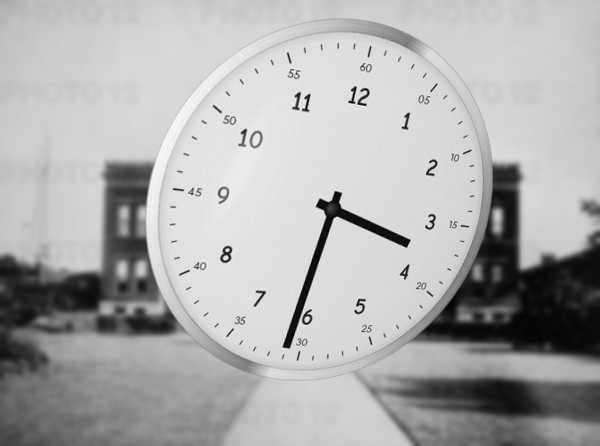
3:31
